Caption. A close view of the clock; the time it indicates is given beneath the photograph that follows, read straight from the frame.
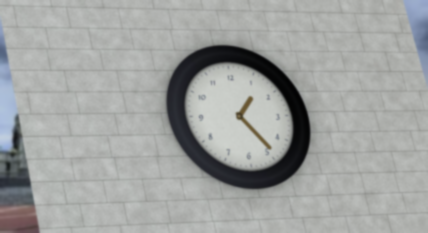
1:24
